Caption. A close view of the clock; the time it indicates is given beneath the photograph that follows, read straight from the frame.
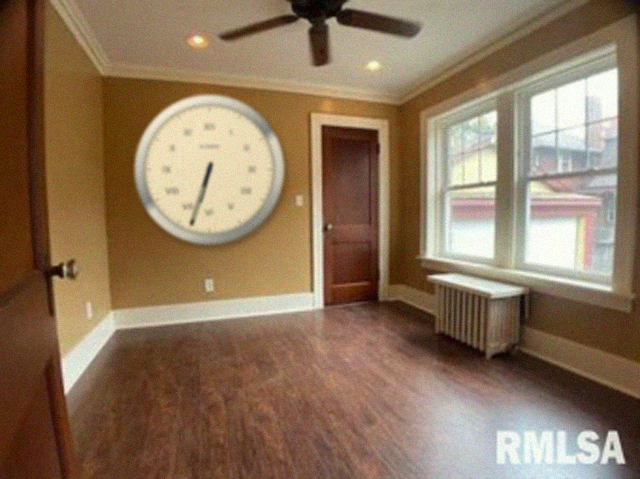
6:33
